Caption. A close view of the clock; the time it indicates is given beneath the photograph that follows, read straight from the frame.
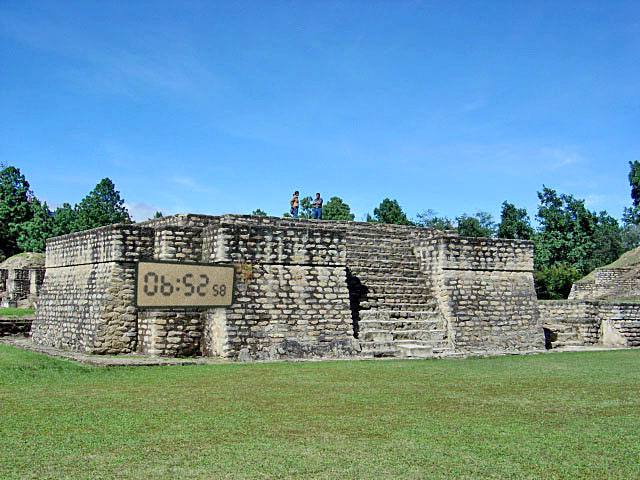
6:52:58
